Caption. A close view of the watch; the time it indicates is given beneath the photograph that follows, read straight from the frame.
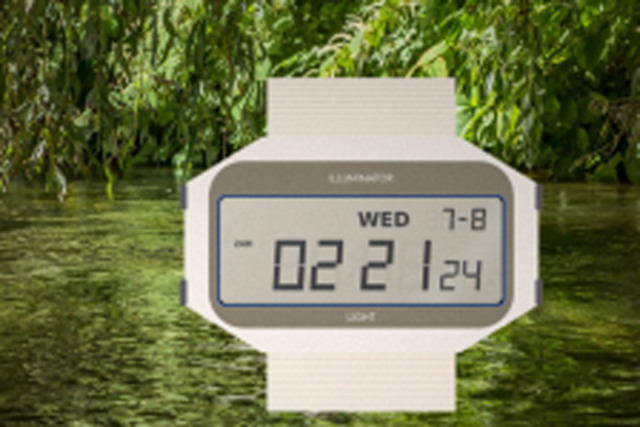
2:21:24
